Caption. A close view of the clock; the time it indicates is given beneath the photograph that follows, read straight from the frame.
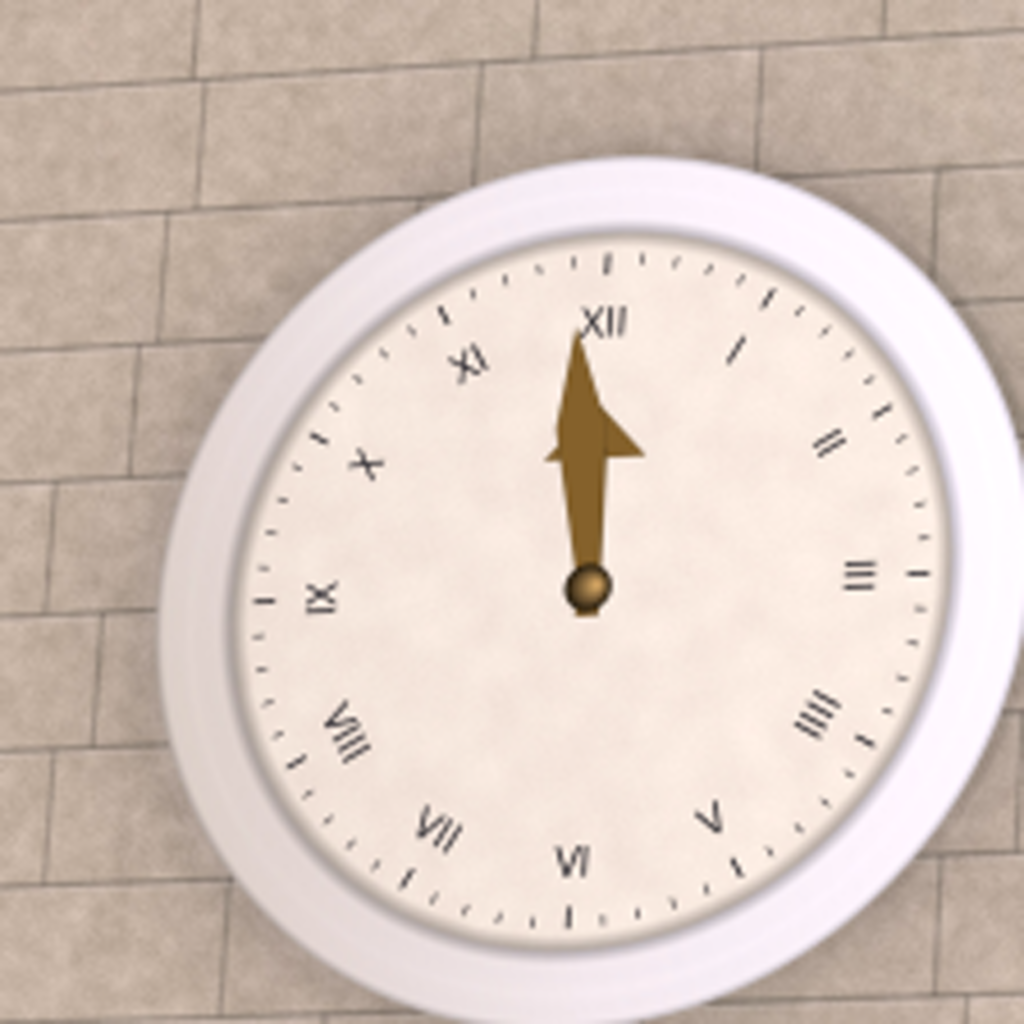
11:59
